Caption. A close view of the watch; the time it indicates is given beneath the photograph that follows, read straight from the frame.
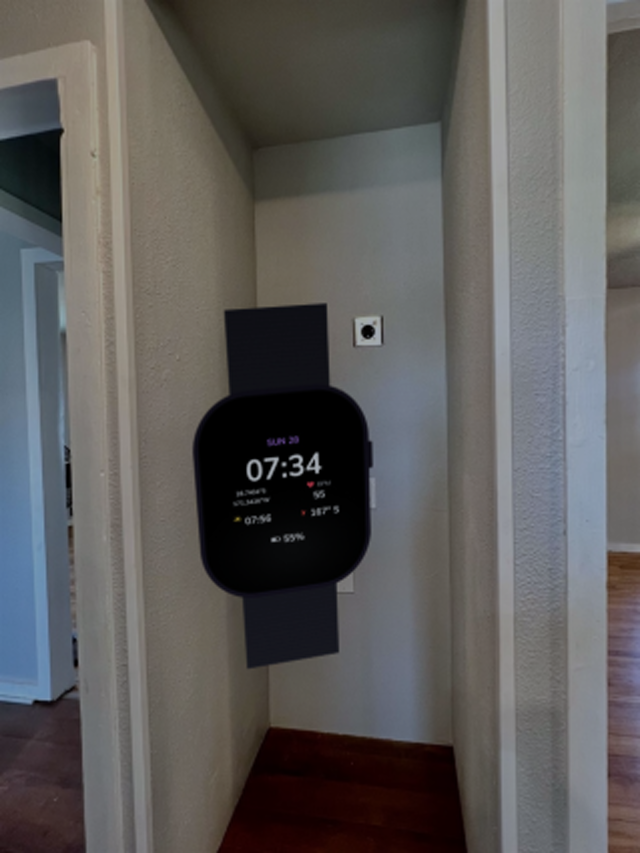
7:34
